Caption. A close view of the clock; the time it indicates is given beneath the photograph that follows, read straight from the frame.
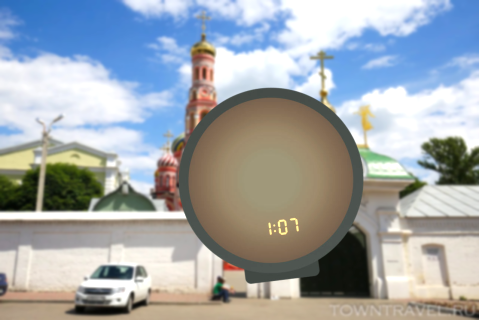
1:07
